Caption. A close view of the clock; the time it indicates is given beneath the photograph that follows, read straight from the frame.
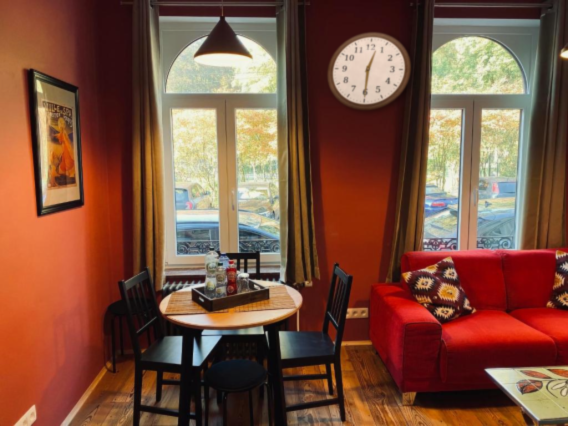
12:30
